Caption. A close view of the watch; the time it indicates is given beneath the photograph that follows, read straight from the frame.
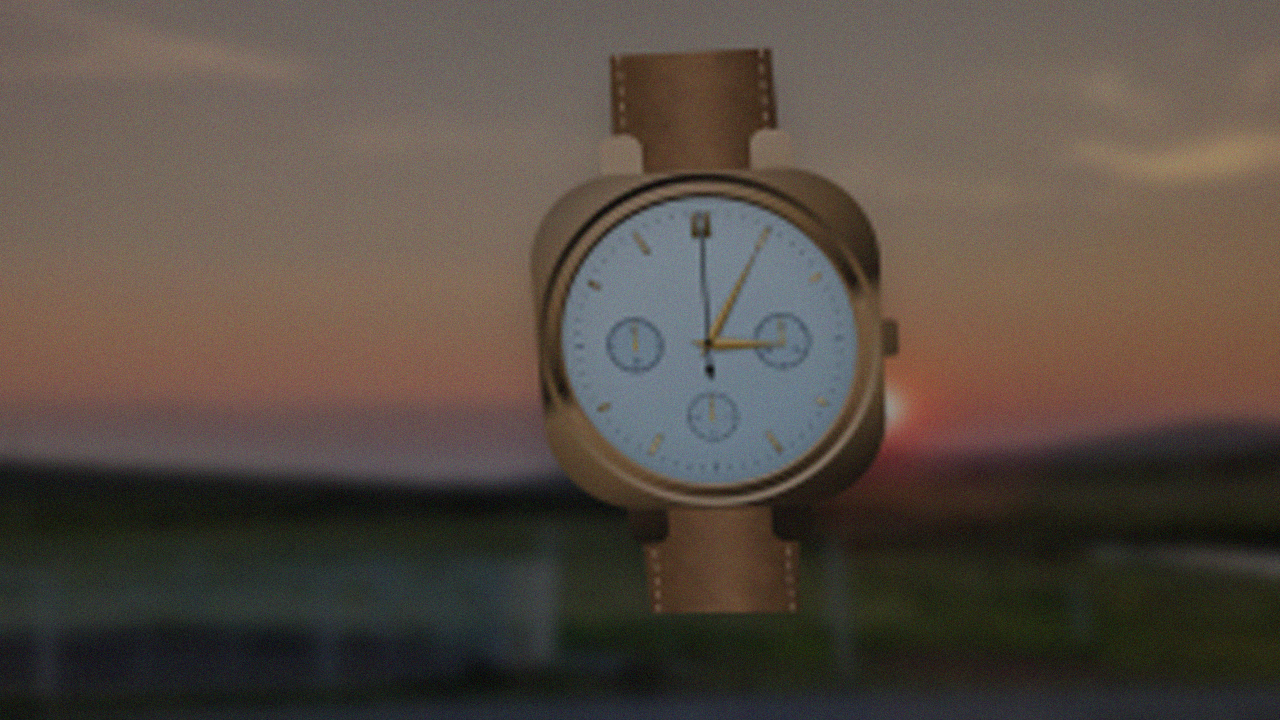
3:05
